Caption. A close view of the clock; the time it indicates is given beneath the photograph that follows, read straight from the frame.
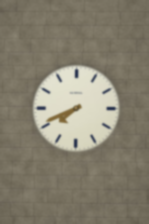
7:41
